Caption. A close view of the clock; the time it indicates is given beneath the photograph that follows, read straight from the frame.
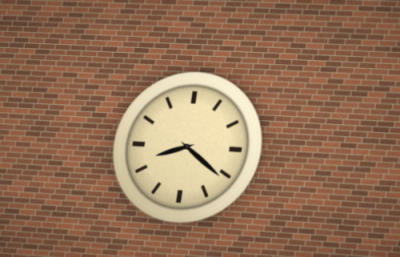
8:21
